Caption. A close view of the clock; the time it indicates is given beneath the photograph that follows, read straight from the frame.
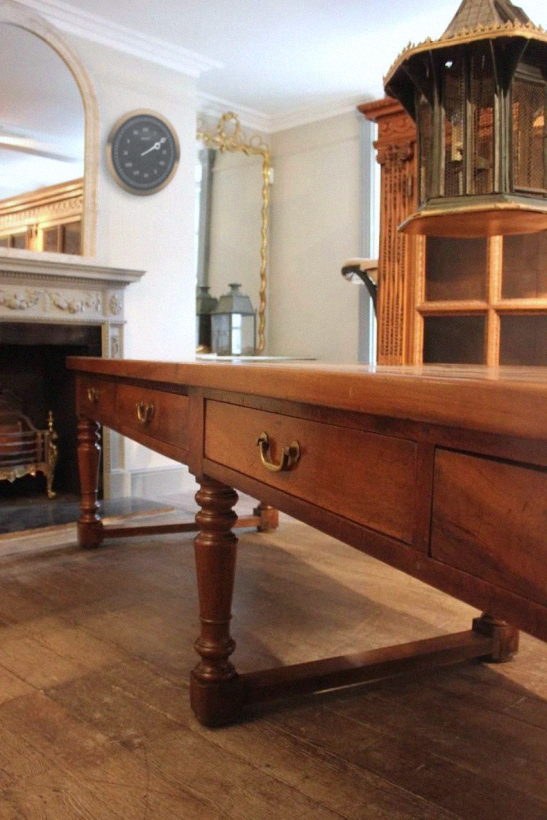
2:10
